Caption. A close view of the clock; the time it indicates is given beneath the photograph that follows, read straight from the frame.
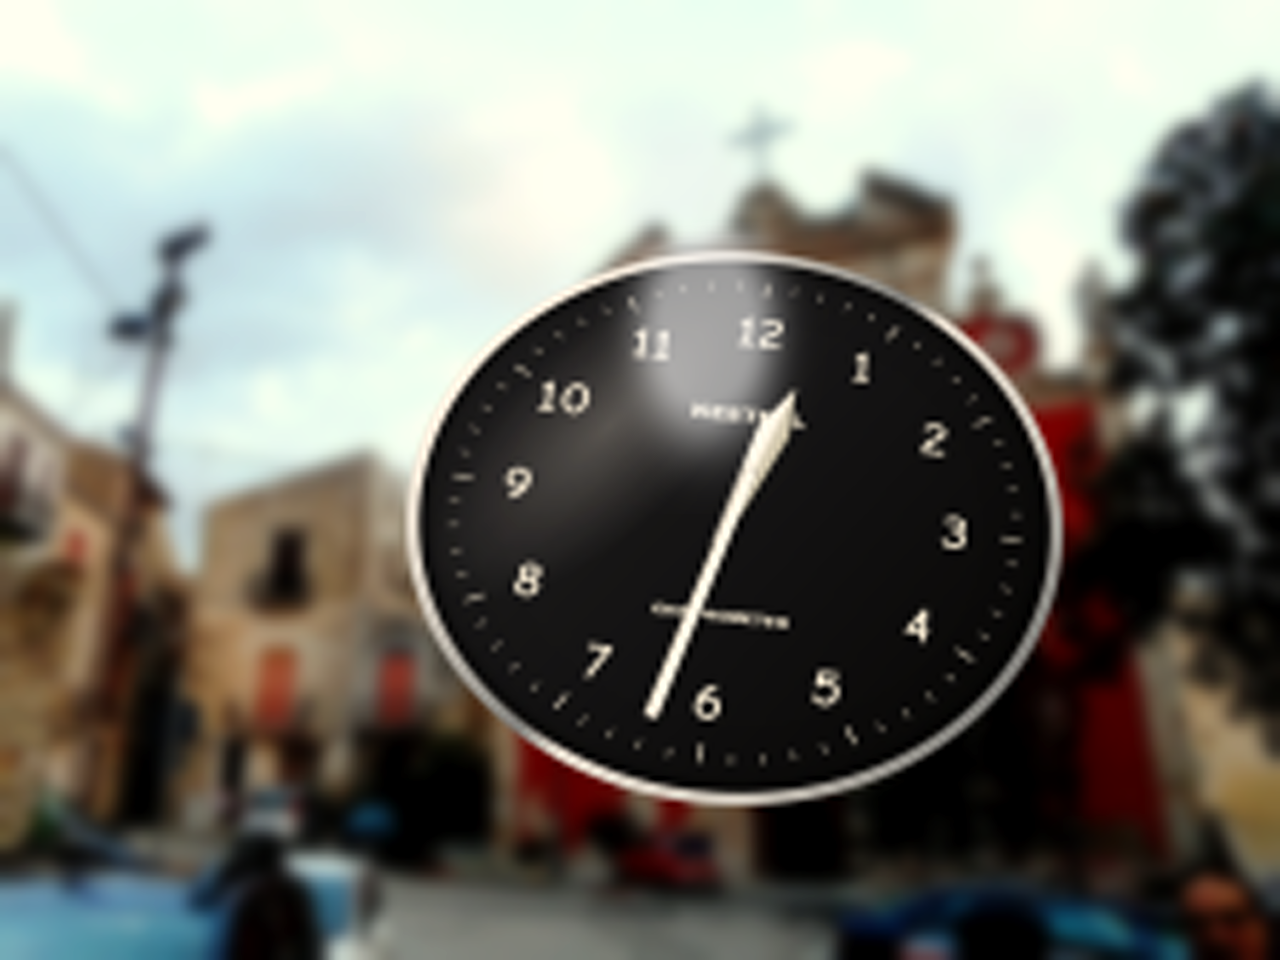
12:32
